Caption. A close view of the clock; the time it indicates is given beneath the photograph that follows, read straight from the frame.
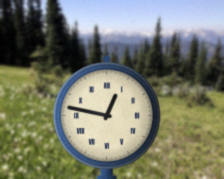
12:47
